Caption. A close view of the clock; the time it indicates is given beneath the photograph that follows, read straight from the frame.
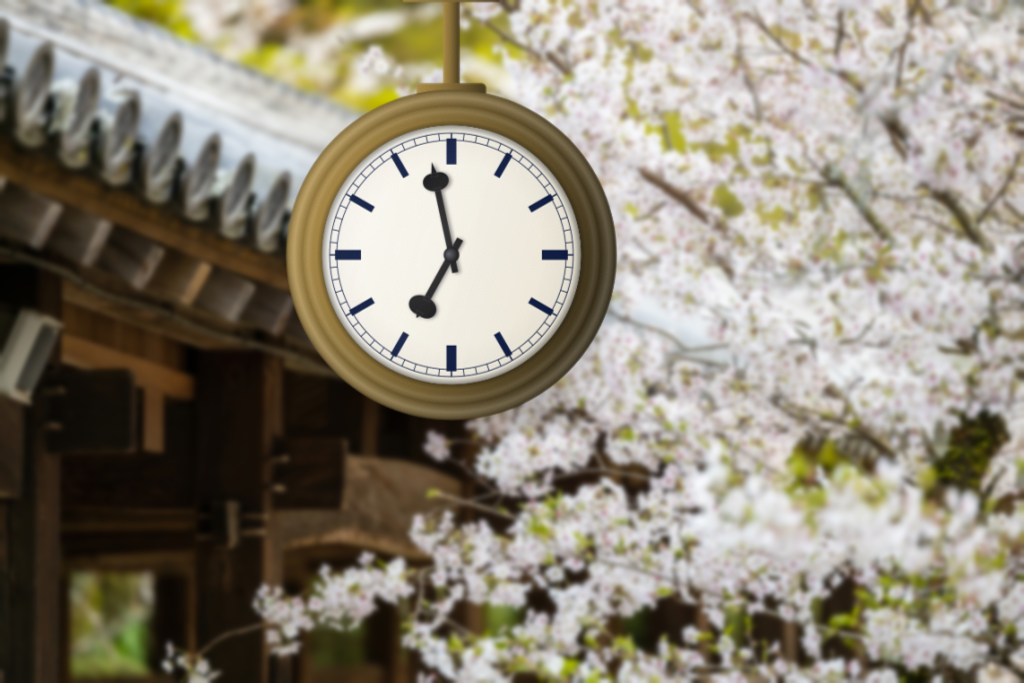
6:58
